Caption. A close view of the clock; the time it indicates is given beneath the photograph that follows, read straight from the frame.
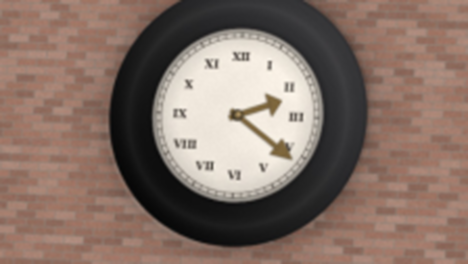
2:21
